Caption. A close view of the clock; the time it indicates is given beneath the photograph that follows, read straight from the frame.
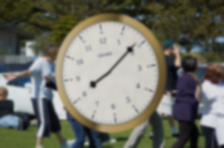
8:09
